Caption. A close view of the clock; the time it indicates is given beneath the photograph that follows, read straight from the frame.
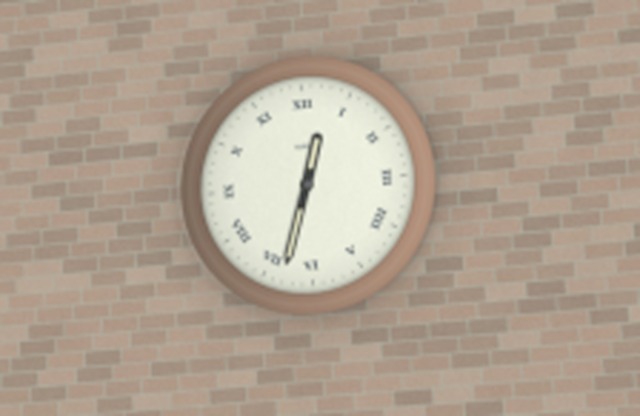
12:33
